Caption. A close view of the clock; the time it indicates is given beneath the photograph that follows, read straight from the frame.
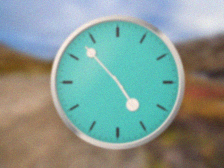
4:53
